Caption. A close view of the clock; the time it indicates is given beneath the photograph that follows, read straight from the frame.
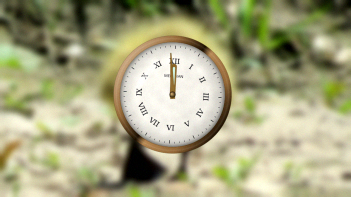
11:59
